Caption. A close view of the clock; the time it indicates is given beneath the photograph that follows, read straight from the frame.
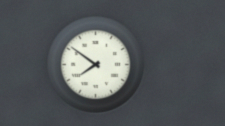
7:51
